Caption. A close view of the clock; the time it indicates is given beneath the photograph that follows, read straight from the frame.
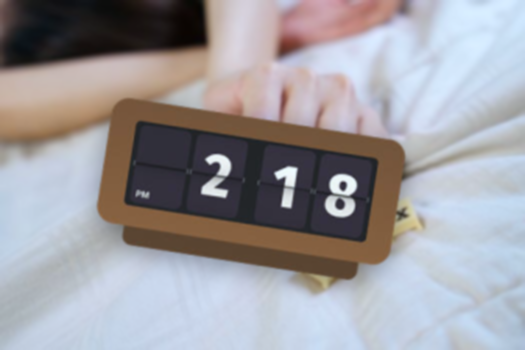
2:18
